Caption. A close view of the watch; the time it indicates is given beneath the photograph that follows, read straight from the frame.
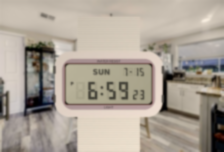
6:59
